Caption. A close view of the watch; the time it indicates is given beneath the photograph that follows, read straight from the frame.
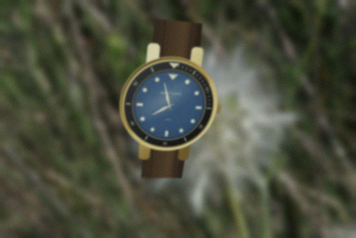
7:57
